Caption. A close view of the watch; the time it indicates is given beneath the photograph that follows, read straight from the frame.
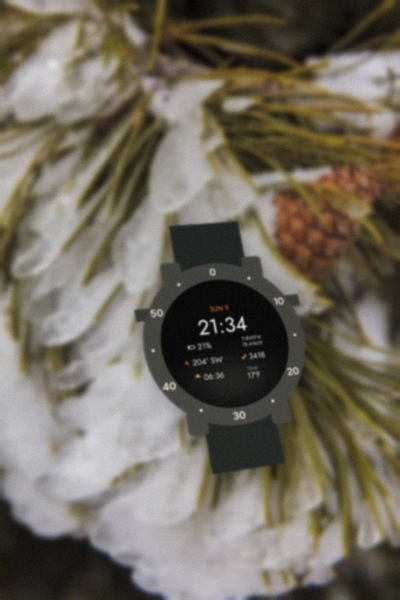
21:34
